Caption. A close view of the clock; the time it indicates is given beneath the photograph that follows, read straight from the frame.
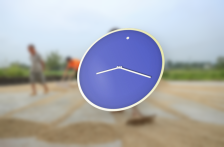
8:17
